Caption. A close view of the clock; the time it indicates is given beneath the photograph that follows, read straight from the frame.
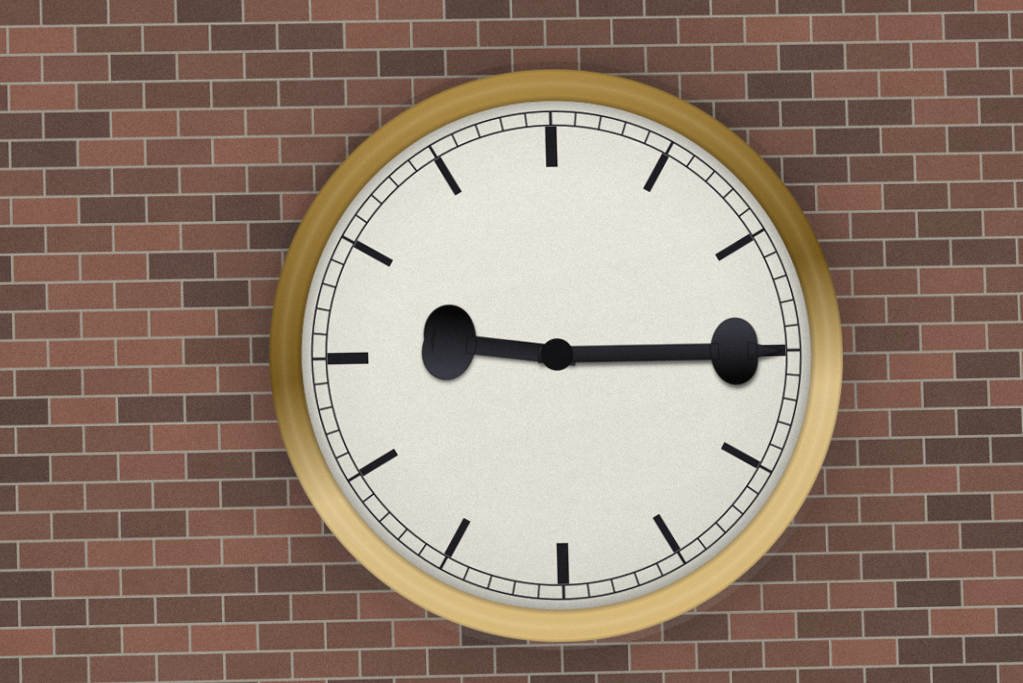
9:15
